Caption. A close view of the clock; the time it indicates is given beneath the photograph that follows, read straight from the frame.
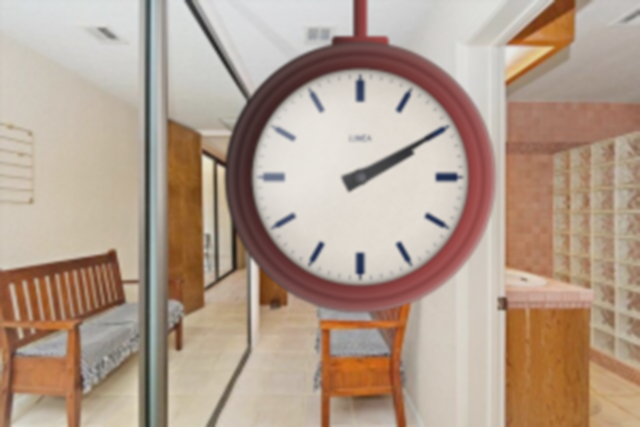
2:10
